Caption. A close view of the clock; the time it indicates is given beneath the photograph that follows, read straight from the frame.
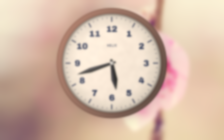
5:42
